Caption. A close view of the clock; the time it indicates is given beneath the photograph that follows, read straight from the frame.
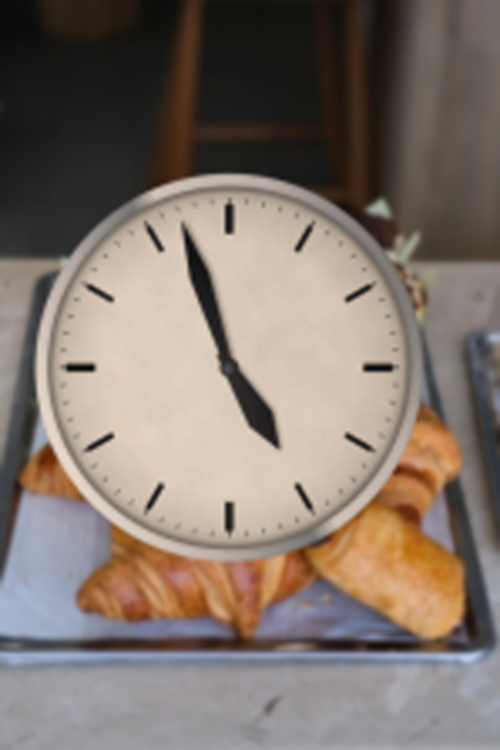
4:57
